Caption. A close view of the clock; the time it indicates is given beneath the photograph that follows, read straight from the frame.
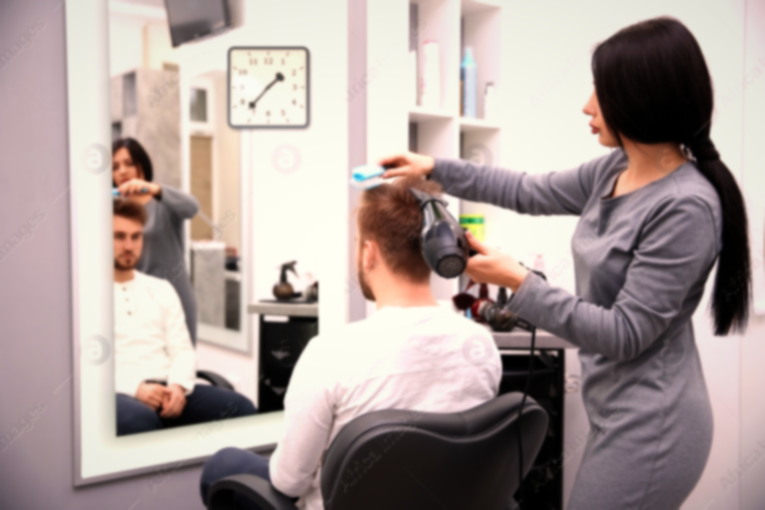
1:37
